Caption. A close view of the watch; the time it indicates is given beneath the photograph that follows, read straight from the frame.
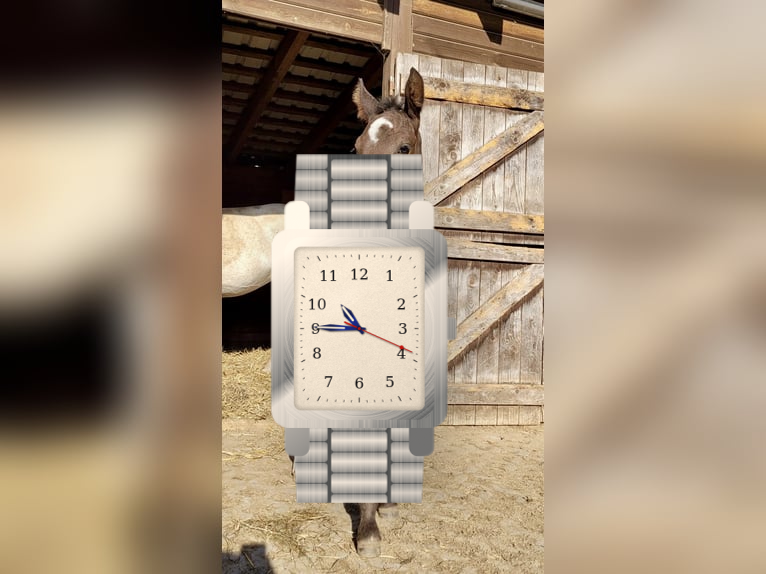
10:45:19
